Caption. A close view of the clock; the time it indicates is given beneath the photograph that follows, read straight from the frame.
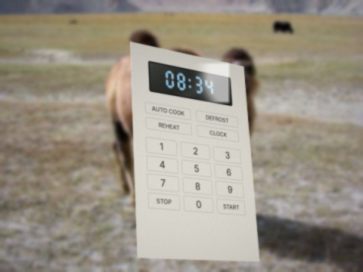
8:34
